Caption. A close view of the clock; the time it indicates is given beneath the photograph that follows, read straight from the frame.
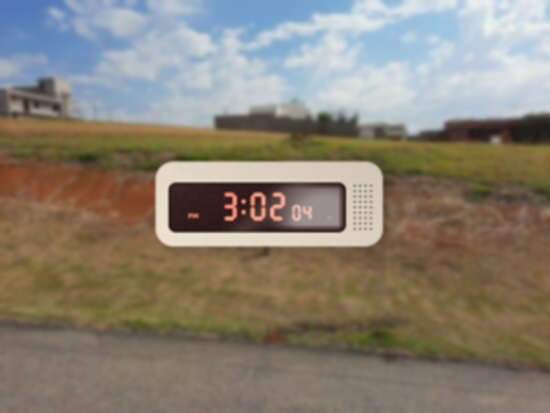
3:02:04
